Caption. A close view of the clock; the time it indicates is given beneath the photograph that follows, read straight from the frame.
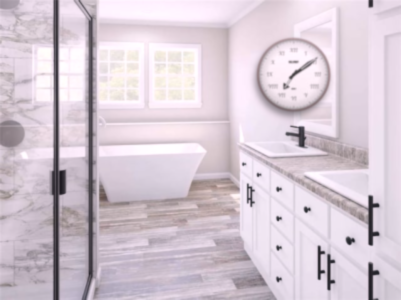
7:09
